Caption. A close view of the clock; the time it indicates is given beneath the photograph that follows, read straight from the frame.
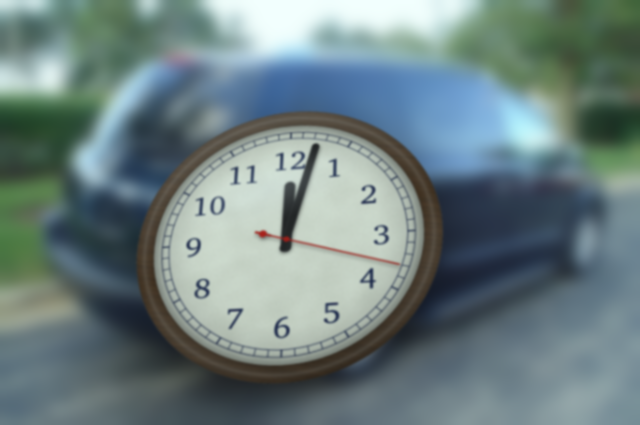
12:02:18
